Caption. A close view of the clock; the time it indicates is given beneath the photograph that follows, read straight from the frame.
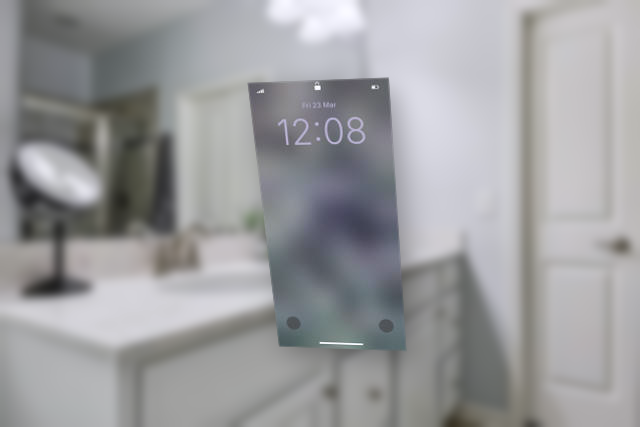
12:08
